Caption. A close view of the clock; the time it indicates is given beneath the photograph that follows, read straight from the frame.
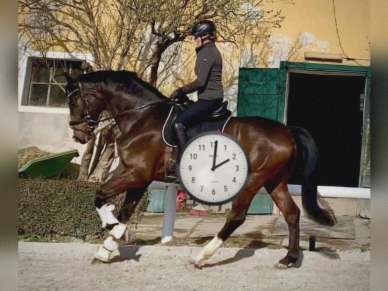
2:01
